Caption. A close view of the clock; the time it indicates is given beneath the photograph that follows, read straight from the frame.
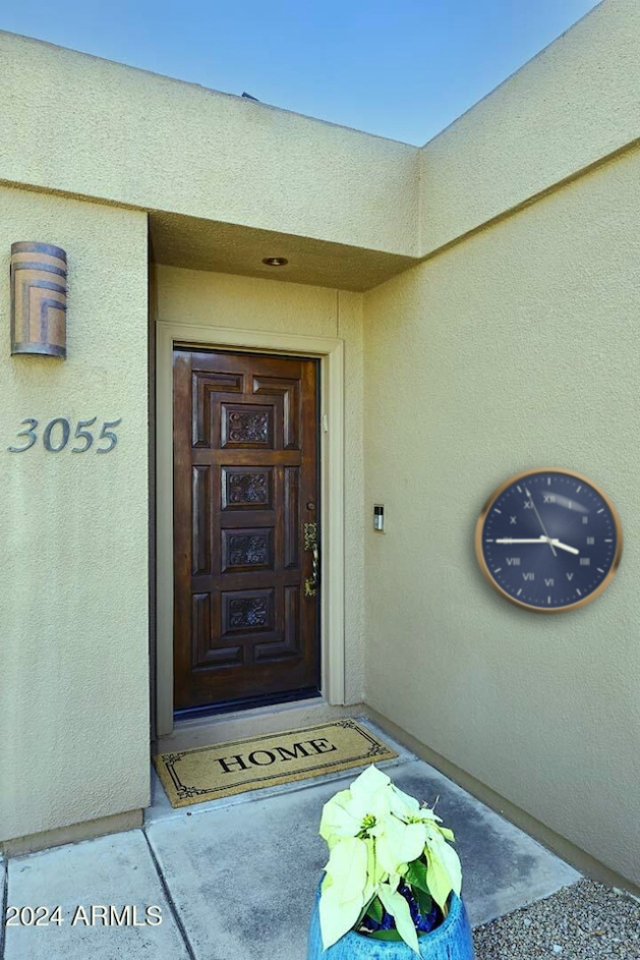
3:44:56
